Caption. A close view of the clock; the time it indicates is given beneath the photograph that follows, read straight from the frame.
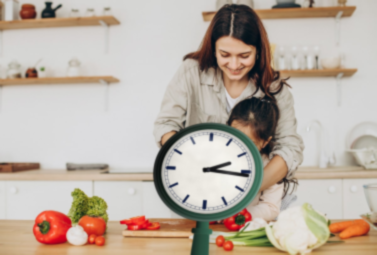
2:16
